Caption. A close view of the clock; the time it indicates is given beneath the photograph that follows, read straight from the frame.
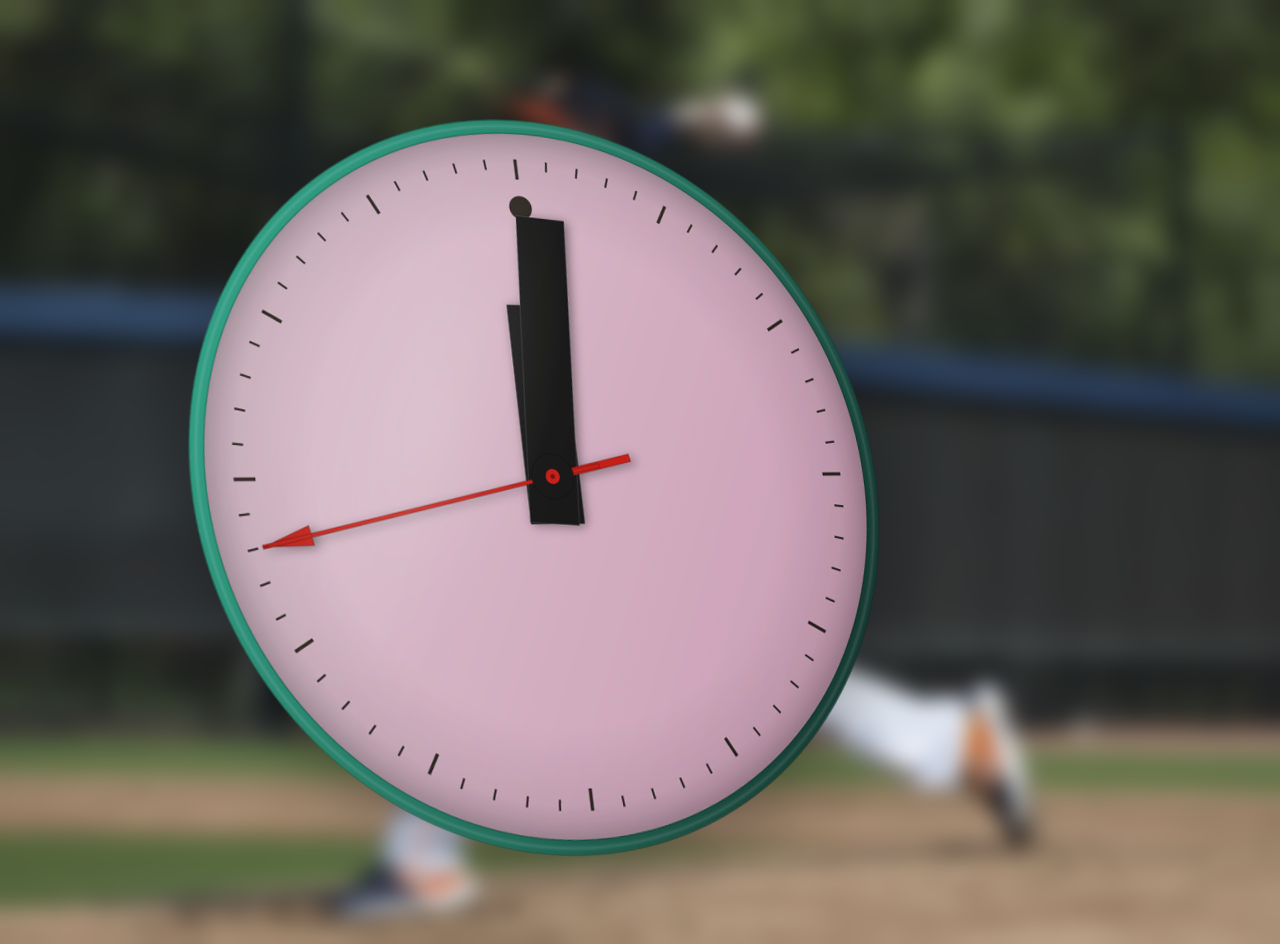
12:00:43
